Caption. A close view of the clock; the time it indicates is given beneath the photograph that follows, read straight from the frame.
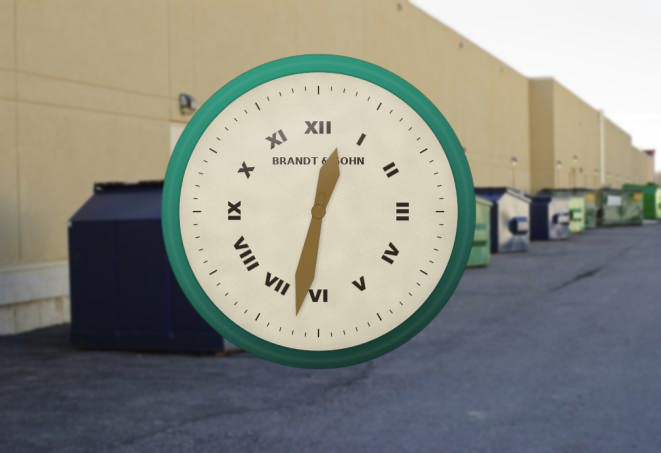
12:32
